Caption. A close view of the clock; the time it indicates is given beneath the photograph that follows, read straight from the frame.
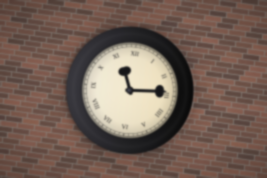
11:14
